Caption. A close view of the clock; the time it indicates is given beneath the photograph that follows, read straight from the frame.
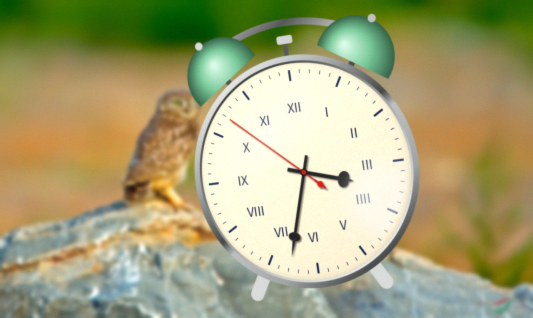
3:32:52
